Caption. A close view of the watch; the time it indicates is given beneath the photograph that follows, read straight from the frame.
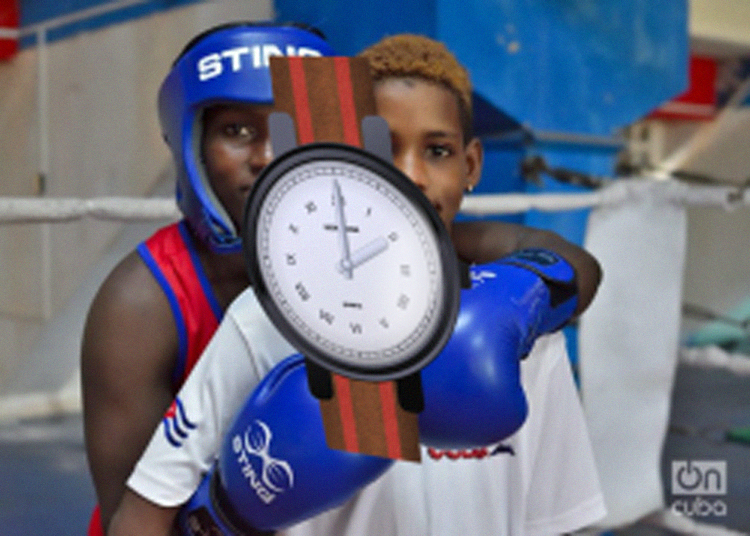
2:00
